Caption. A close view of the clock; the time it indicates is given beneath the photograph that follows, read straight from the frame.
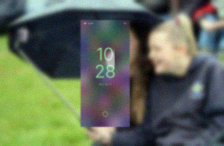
10:28
